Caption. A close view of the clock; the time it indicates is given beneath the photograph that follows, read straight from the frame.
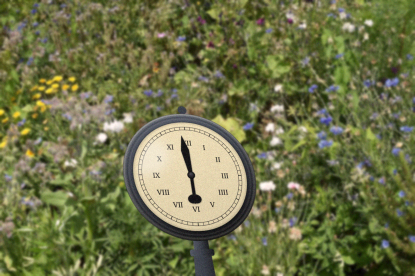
5:59
